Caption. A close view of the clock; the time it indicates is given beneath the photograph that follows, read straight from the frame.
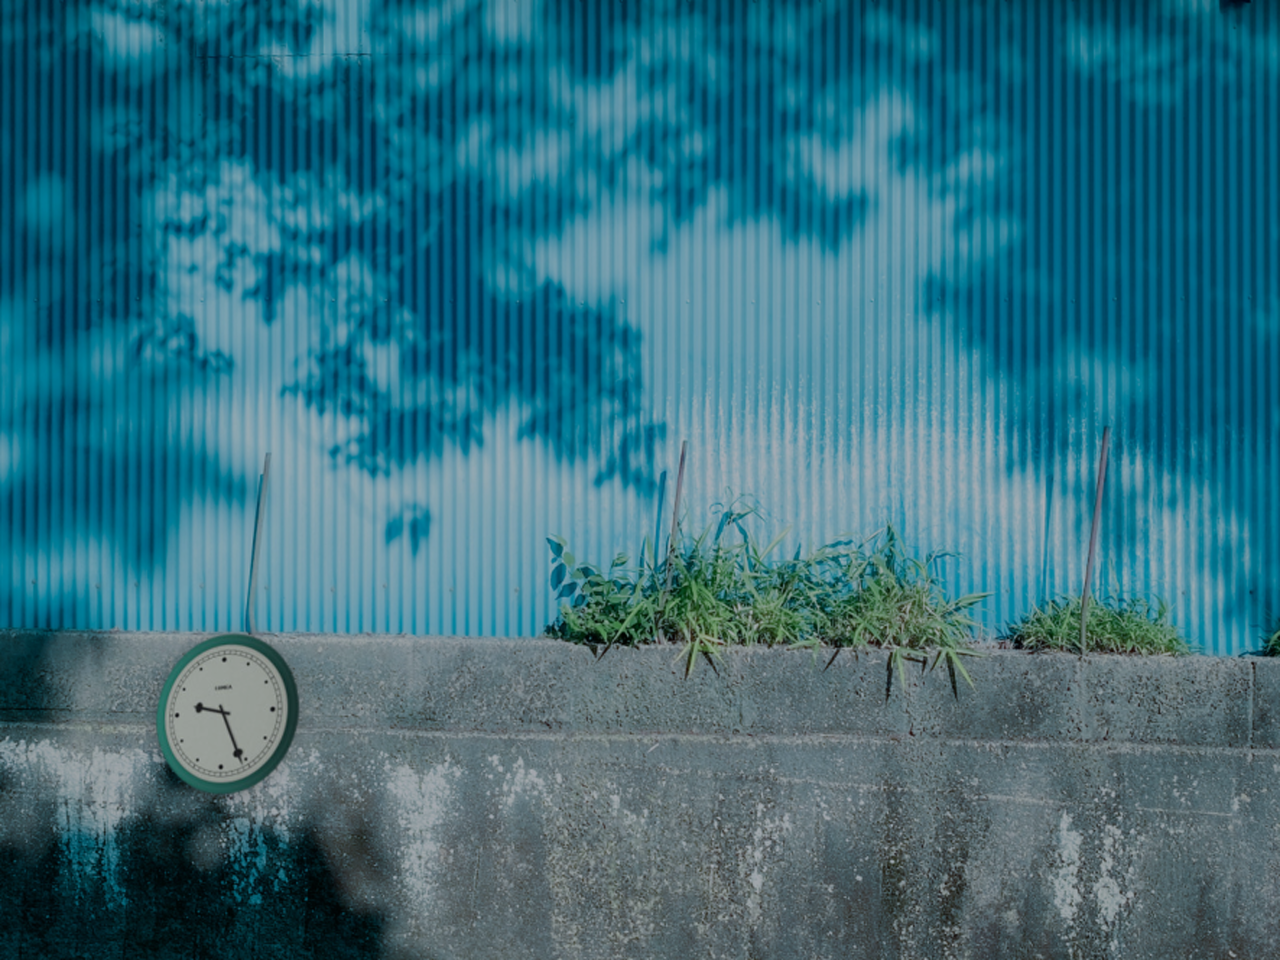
9:26
